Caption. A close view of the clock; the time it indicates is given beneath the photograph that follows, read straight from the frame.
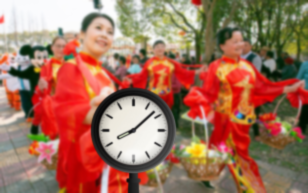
8:08
